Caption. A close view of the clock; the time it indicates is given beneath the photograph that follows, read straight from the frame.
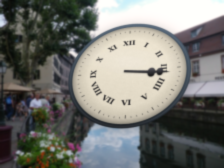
3:16
